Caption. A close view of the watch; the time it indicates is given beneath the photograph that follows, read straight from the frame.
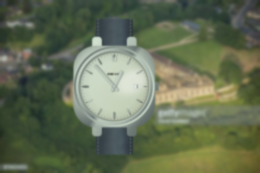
12:53
